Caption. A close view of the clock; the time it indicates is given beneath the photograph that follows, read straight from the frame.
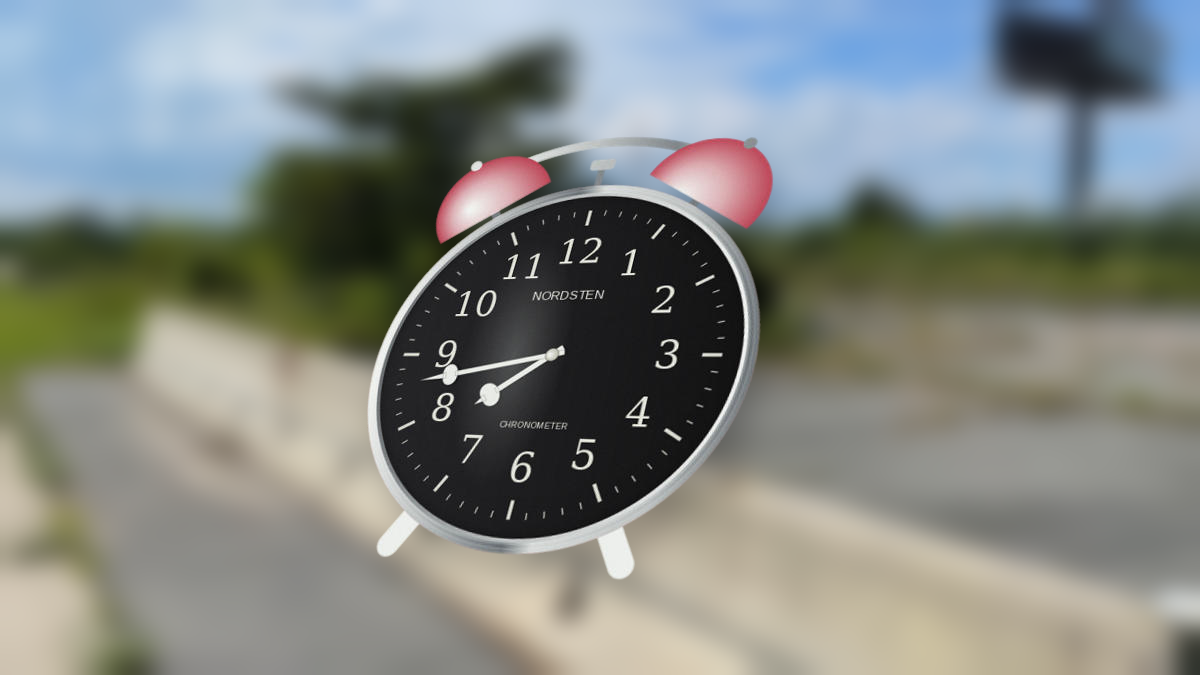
7:43
